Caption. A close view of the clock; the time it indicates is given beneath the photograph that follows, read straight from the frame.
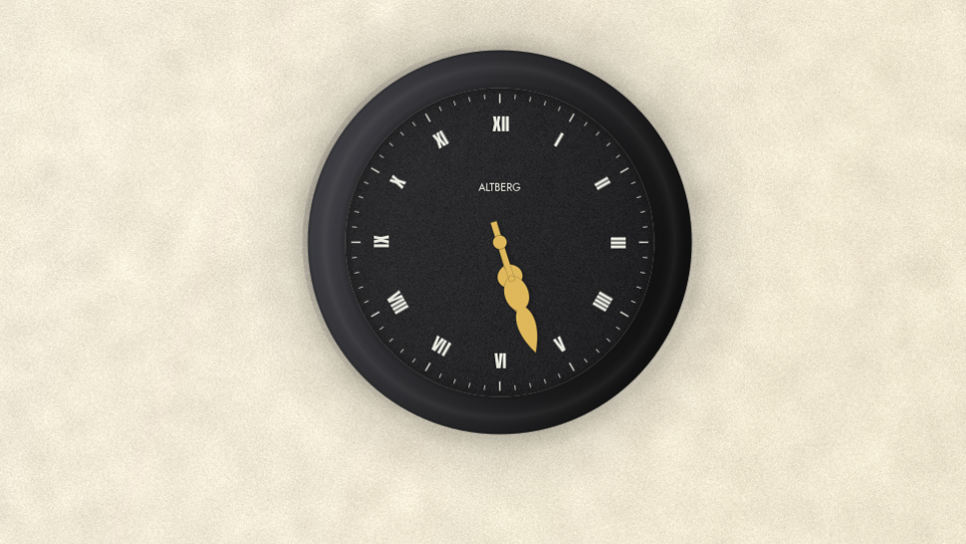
5:27
